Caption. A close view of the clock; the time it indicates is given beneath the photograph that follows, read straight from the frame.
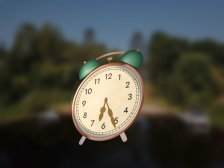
6:26
